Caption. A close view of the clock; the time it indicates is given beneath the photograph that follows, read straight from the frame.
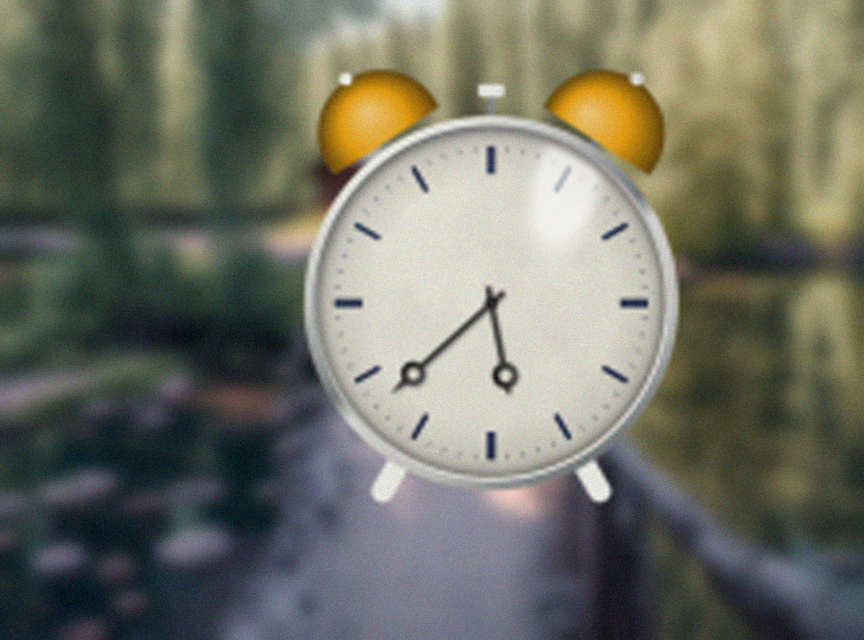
5:38
